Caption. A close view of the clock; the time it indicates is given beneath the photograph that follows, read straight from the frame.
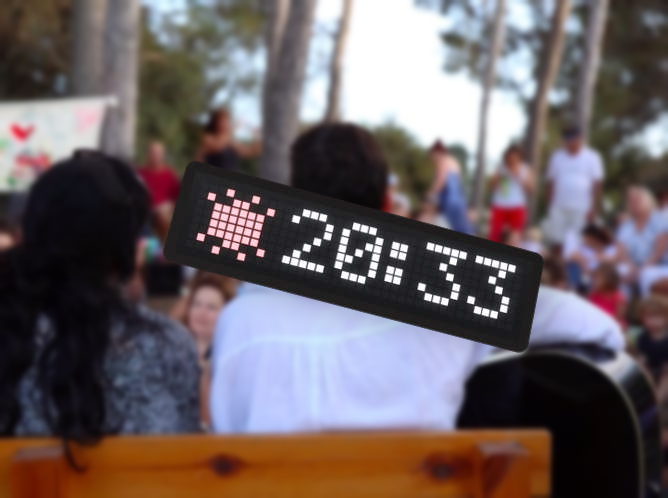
20:33
